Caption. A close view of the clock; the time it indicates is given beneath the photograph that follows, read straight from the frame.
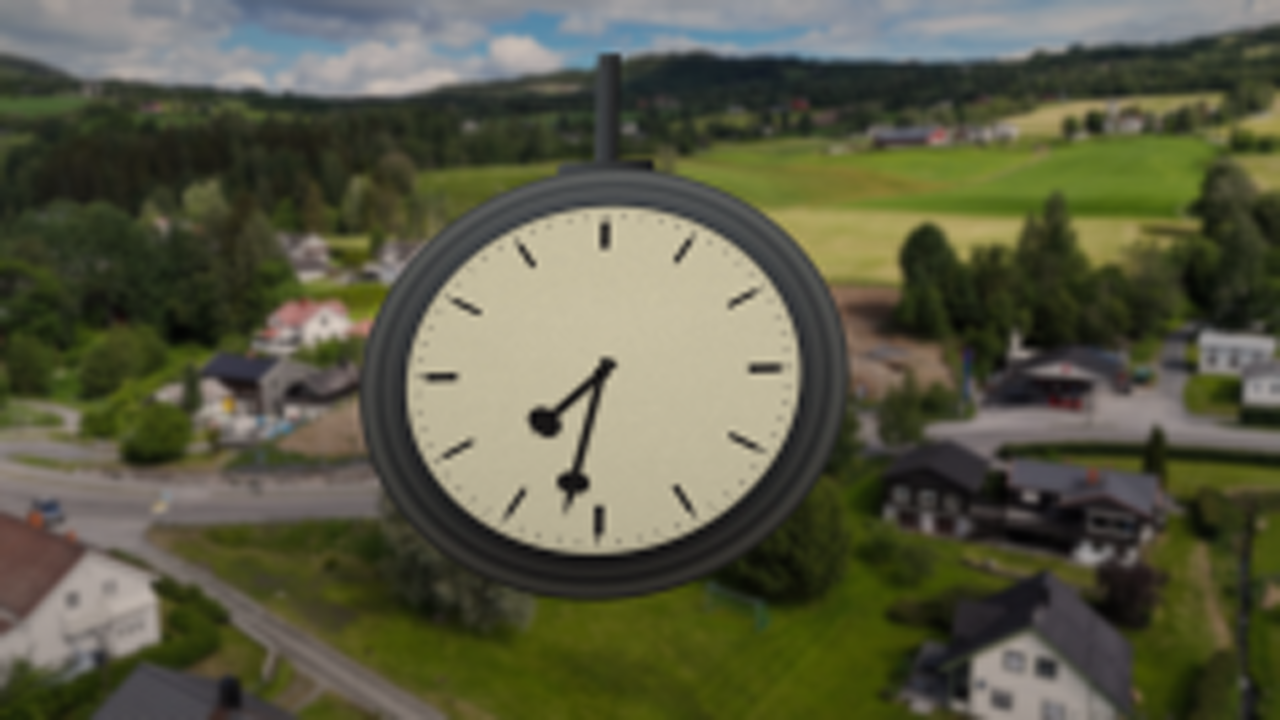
7:32
